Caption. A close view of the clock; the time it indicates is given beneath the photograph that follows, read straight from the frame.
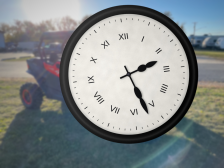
2:27
